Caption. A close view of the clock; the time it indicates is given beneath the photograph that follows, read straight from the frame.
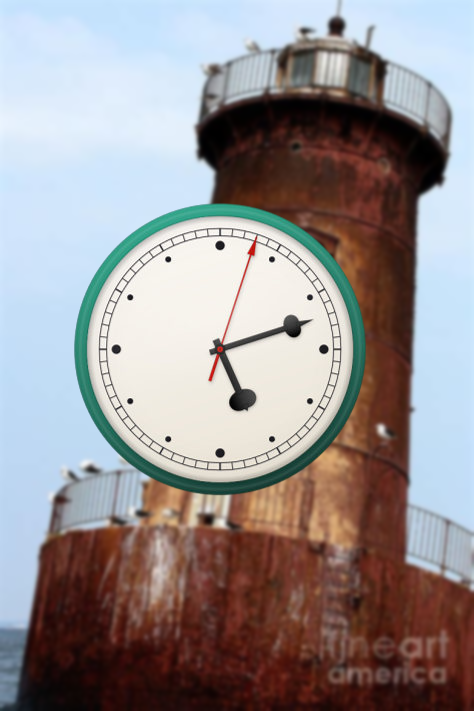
5:12:03
